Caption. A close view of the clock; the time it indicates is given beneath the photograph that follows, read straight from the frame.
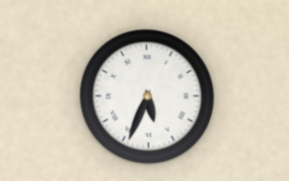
5:34
